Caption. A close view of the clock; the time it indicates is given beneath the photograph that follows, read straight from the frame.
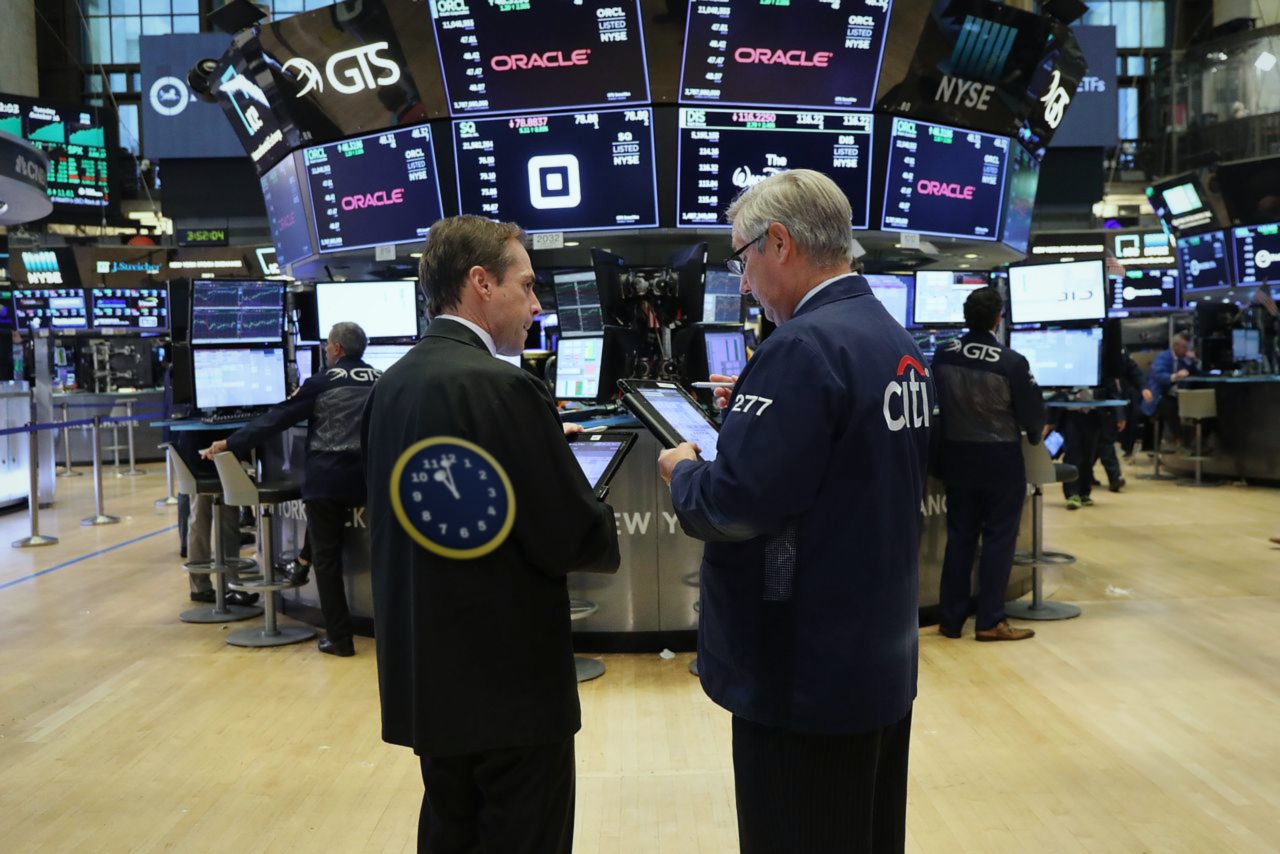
10:59
